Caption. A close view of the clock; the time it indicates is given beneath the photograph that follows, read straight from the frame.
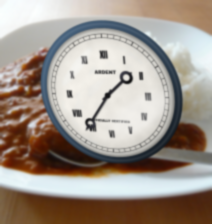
1:36
